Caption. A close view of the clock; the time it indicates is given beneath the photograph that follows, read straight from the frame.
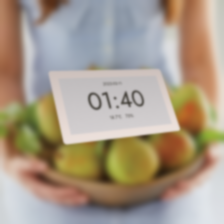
1:40
